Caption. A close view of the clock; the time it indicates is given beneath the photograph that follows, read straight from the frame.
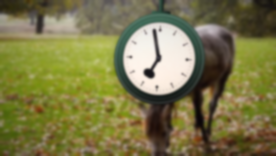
6:58
